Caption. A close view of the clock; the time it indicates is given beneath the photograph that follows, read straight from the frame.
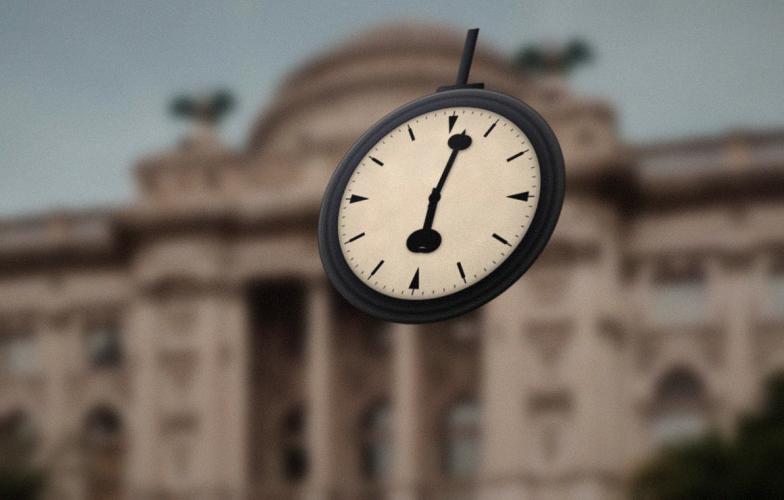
6:02
